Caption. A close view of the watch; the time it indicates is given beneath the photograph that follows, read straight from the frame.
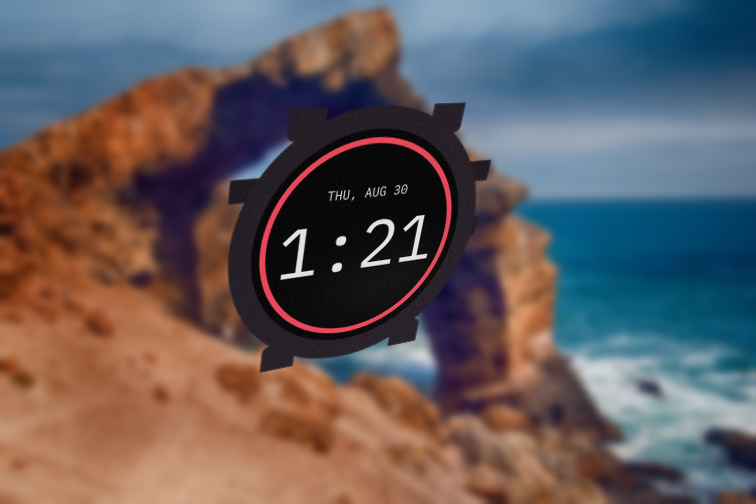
1:21
